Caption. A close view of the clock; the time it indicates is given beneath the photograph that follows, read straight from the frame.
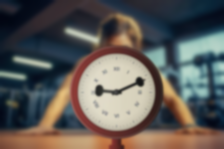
9:11
